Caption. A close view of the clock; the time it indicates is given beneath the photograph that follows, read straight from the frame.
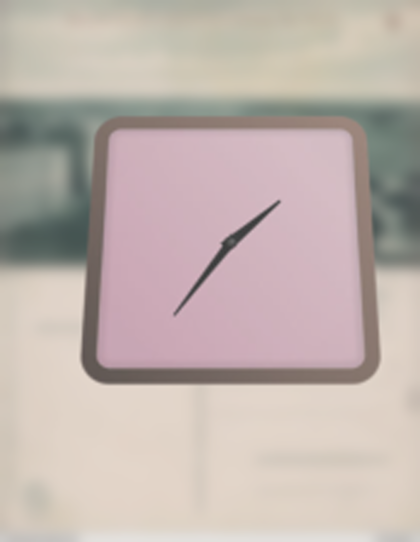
1:36
